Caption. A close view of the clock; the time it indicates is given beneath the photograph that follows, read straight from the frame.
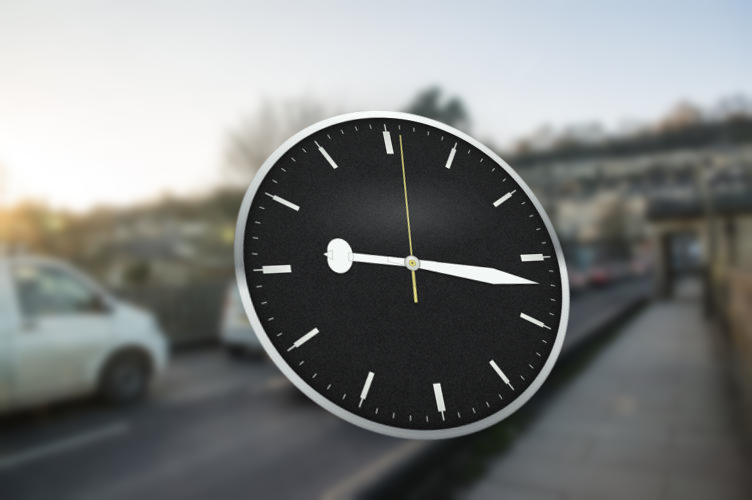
9:17:01
